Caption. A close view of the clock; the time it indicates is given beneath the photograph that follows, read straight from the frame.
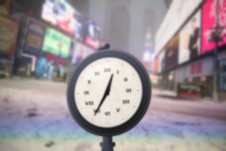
12:35
